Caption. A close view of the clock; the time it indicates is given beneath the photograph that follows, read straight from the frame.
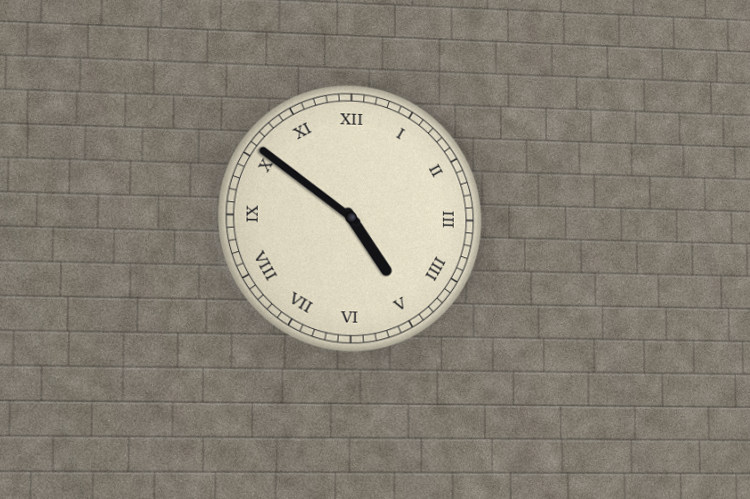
4:51
